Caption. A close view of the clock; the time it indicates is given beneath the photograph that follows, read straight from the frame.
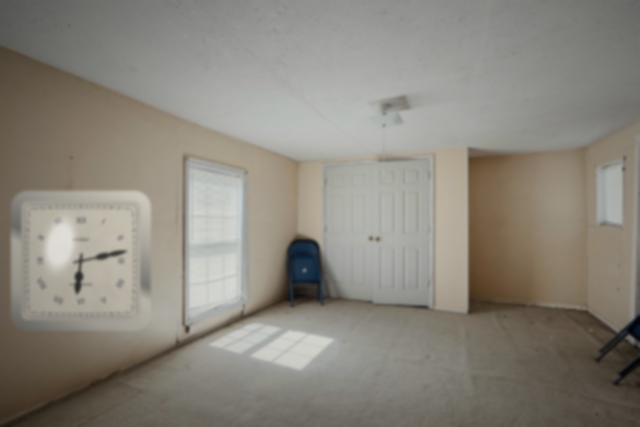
6:13
